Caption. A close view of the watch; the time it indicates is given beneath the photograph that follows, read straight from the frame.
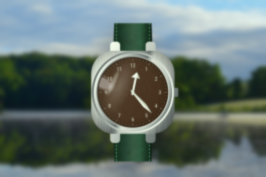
12:23
